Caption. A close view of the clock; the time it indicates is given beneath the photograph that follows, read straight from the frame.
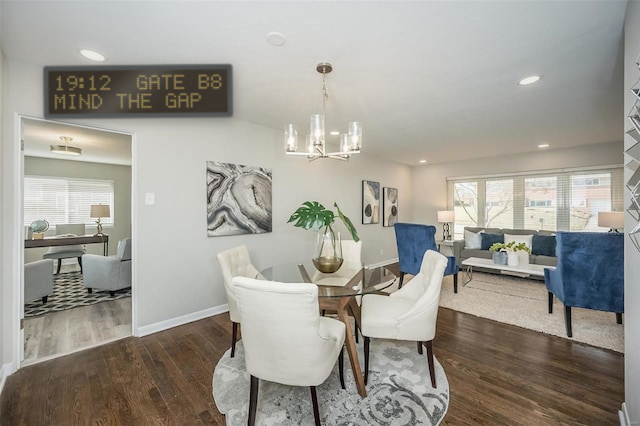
19:12
